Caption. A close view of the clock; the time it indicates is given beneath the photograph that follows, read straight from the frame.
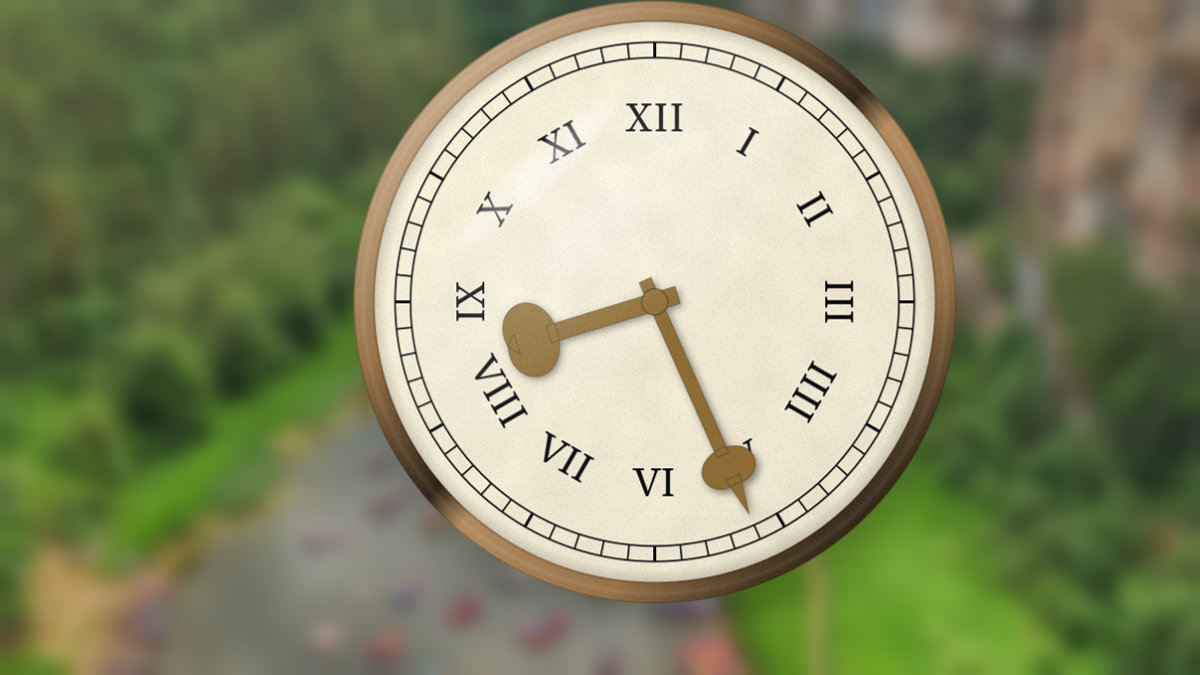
8:26
